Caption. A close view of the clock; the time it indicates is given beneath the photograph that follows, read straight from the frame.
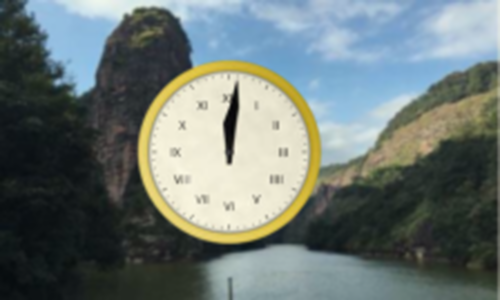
12:01
